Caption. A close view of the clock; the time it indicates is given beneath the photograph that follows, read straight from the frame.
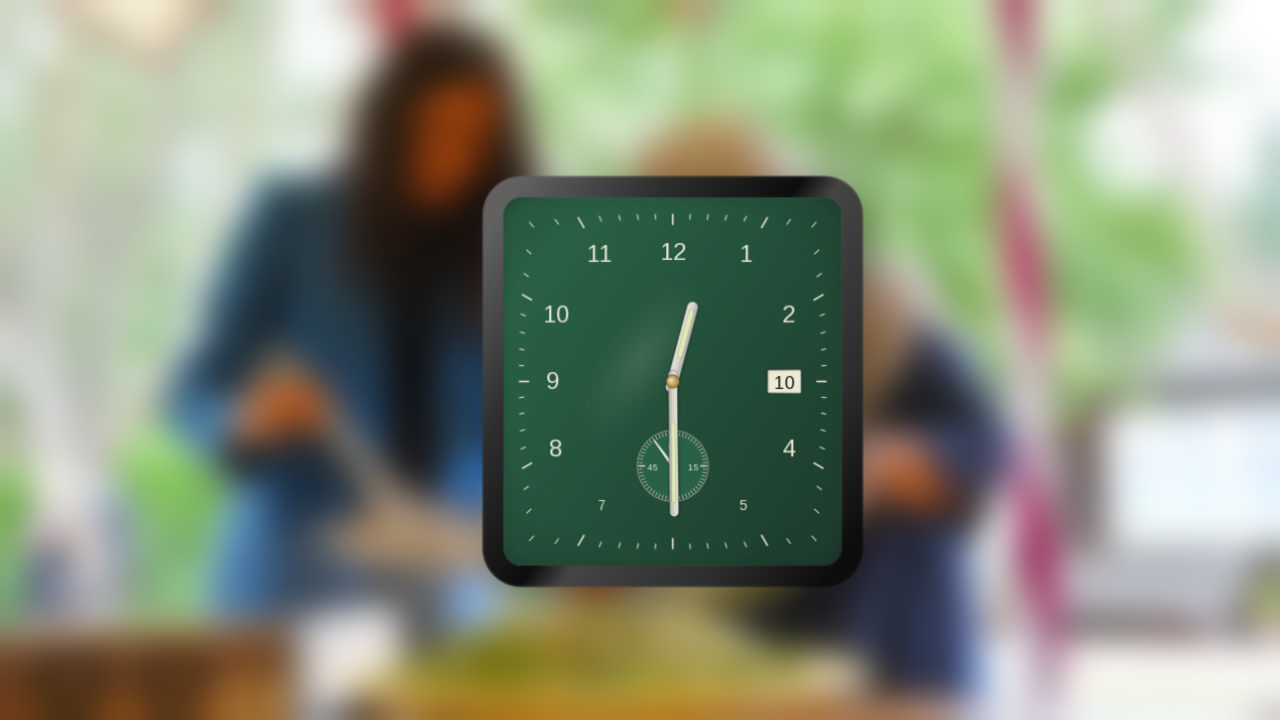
12:29:54
